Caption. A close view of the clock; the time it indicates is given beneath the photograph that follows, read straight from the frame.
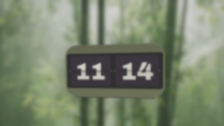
11:14
